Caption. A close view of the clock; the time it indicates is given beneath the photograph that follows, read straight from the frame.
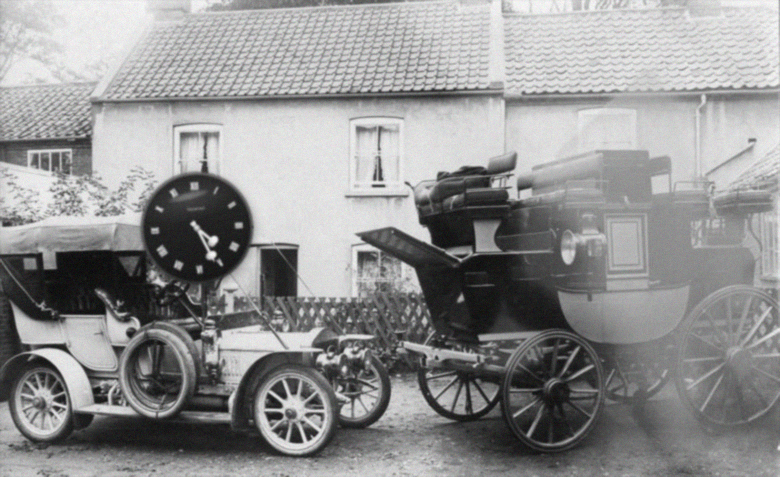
4:26
